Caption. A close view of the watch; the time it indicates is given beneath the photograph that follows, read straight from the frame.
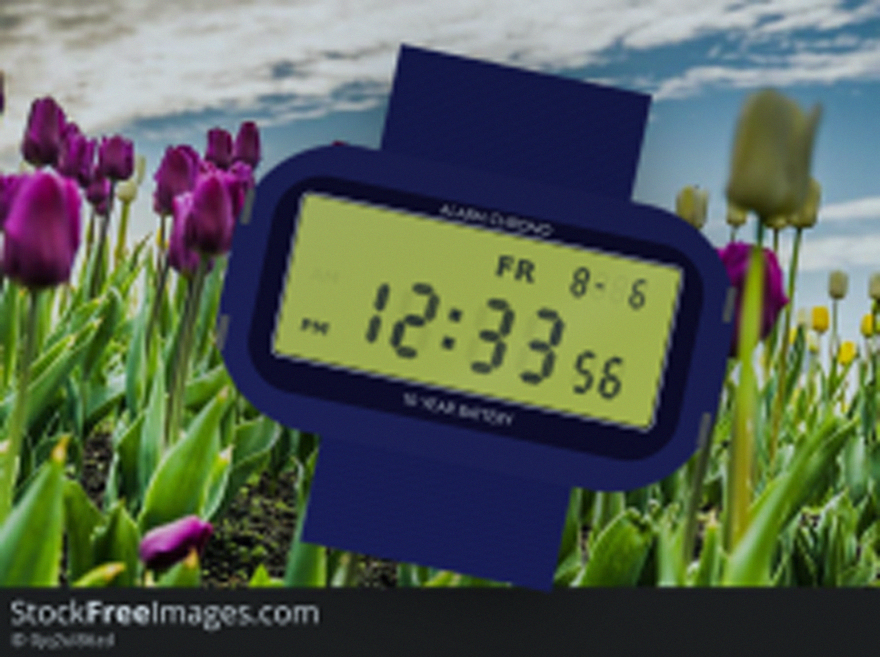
12:33:56
